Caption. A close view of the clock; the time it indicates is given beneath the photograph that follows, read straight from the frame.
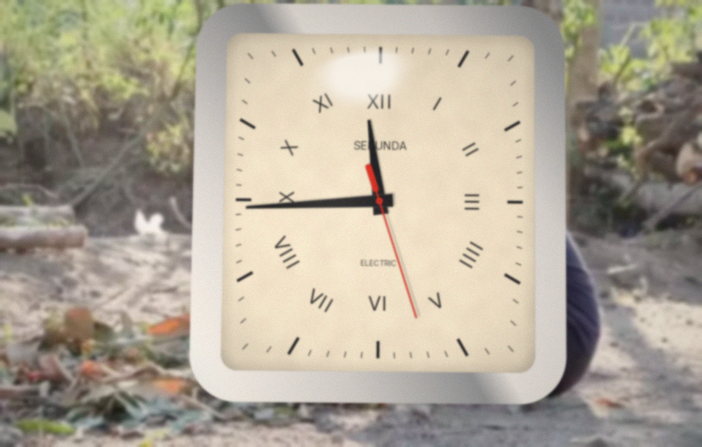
11:44:27
